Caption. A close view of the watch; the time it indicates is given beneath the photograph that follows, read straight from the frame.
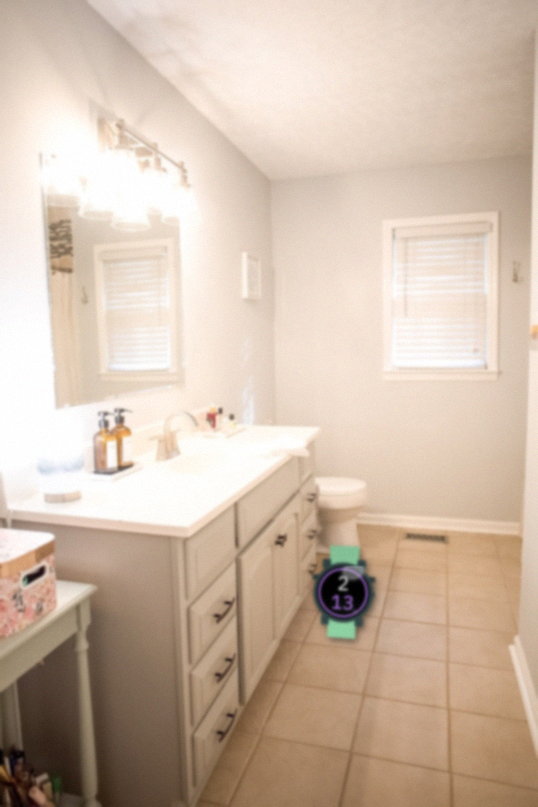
2:13
